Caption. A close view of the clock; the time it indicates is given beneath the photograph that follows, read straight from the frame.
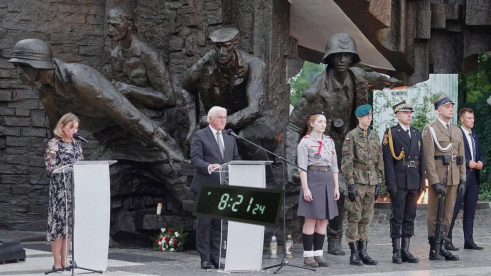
8:21:24
